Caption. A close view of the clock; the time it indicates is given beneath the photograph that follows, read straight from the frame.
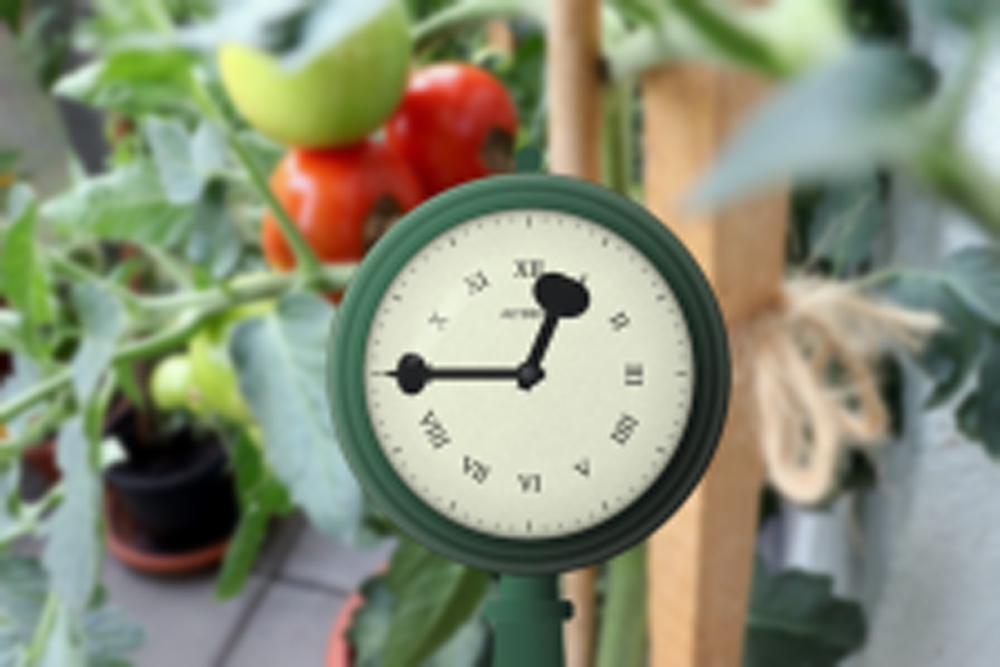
12:45
